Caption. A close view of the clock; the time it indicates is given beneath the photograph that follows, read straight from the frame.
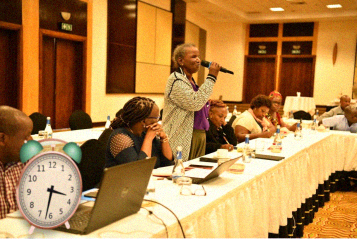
3:32
